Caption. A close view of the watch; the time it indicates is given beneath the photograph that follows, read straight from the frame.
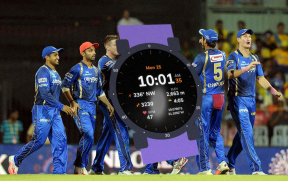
10:01
